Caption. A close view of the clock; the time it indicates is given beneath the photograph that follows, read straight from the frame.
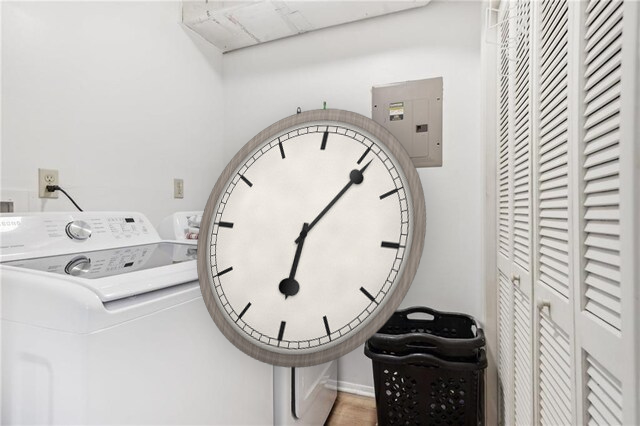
6:06
